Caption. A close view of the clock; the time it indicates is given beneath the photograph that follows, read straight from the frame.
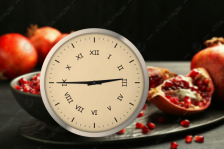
2:45
